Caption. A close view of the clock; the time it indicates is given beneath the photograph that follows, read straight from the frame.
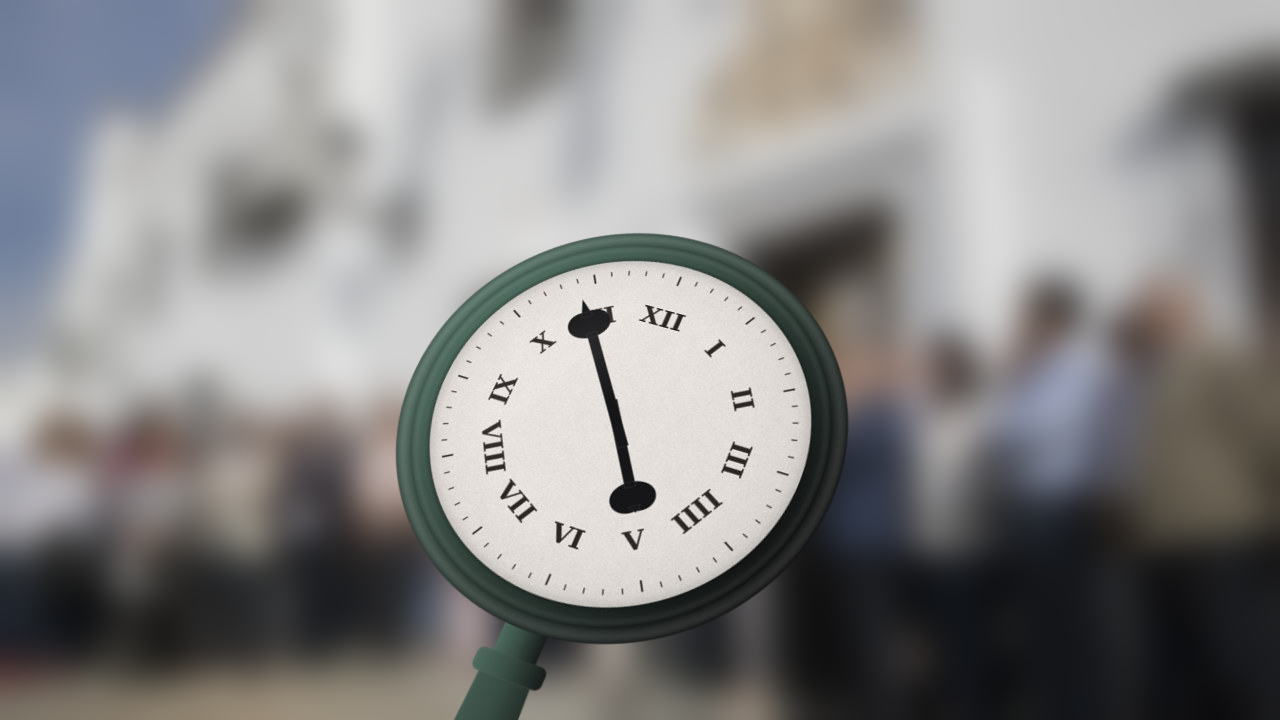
4:54
